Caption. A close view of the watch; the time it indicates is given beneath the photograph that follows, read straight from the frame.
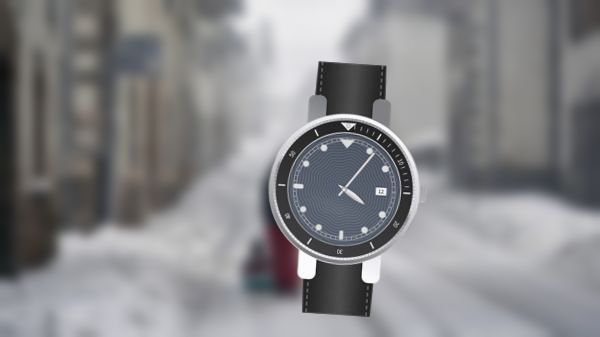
4:06
